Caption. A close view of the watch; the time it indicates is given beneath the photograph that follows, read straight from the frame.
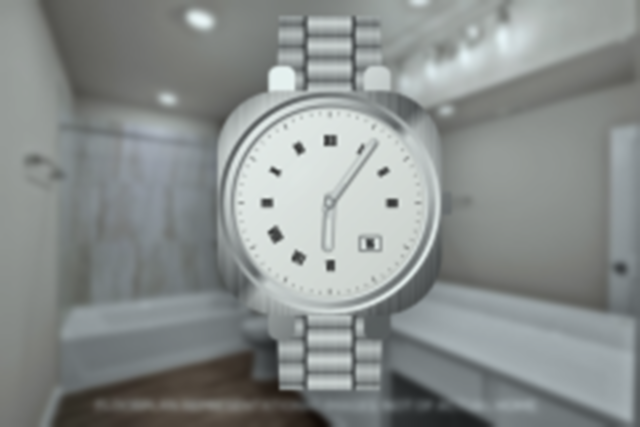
6:06
